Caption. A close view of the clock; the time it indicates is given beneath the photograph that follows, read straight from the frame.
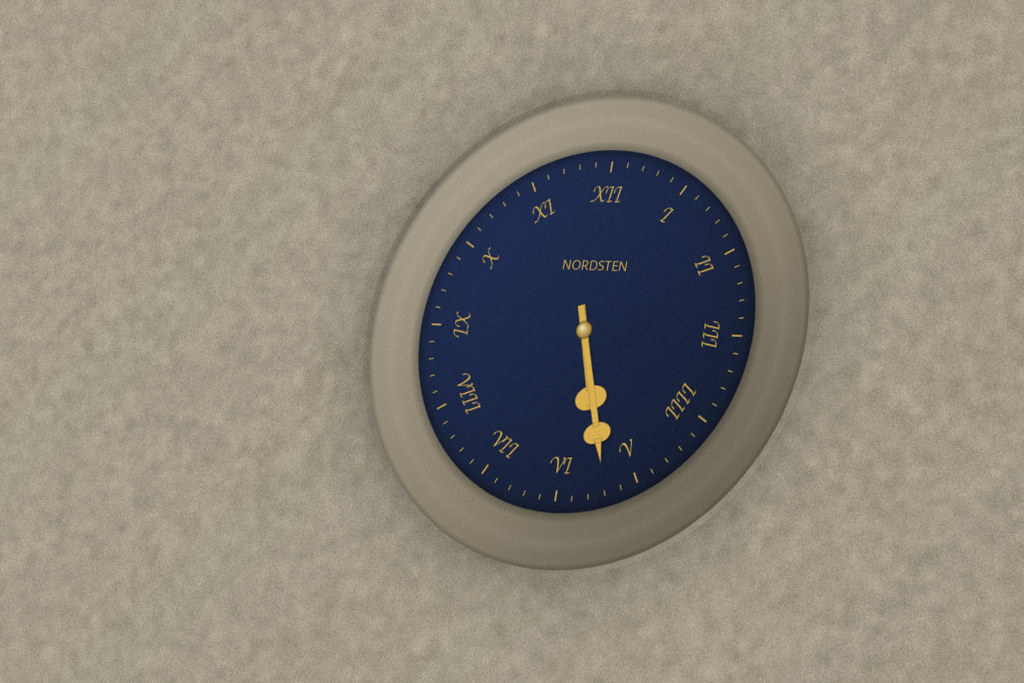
5:27
